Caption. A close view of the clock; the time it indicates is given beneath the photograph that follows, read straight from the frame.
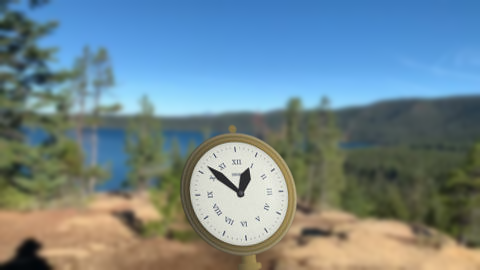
12:52
